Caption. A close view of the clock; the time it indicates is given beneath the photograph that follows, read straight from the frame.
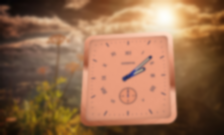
2:08
